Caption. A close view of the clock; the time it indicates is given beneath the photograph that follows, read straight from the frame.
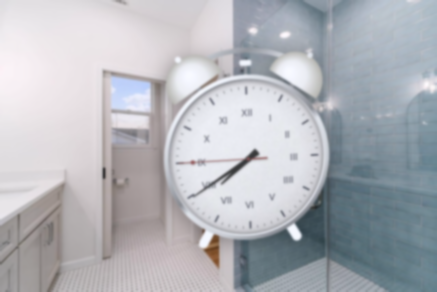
7:39:45
